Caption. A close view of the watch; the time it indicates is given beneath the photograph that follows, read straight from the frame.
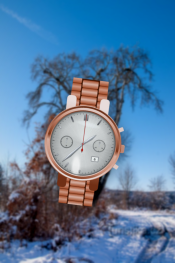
1:37
